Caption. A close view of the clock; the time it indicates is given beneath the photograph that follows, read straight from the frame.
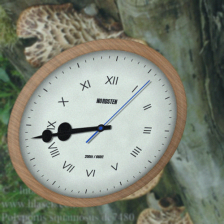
8:43:06
